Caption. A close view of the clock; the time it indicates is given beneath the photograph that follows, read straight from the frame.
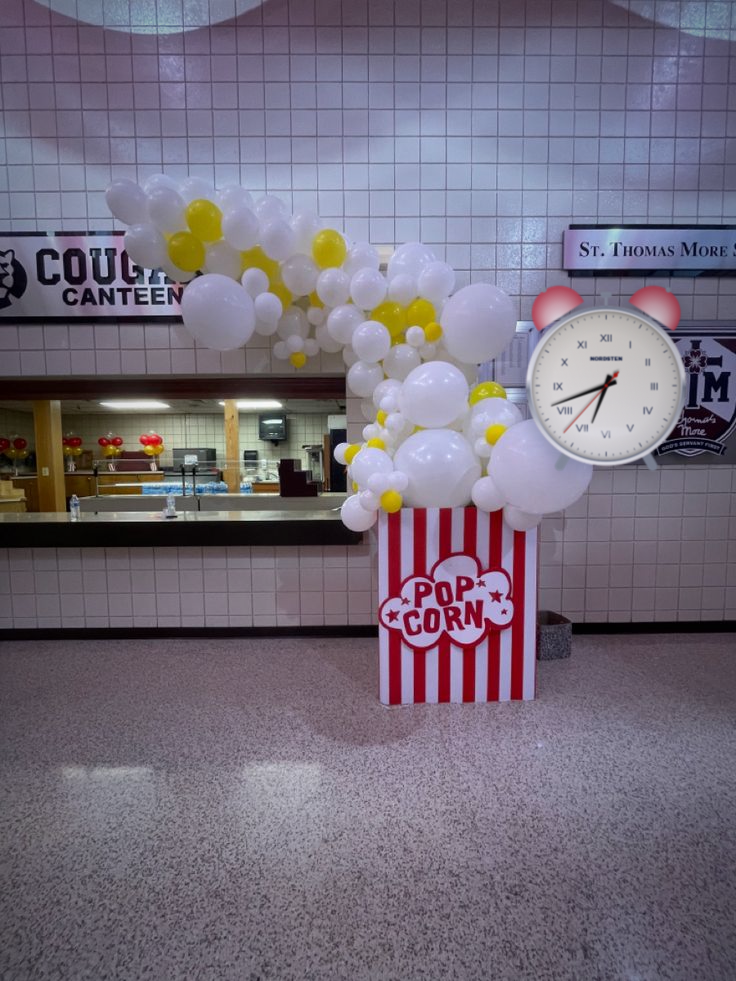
6:41:37
